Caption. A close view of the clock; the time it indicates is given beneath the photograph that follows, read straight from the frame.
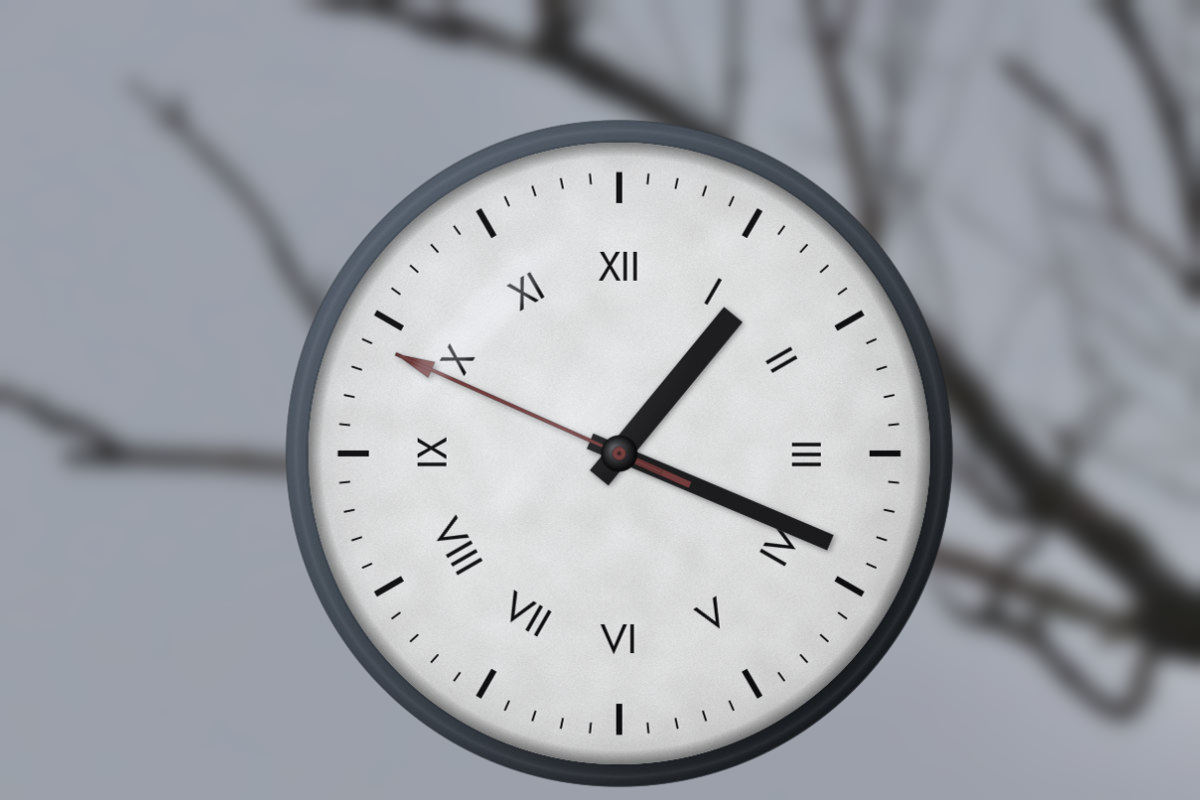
1:18:49
